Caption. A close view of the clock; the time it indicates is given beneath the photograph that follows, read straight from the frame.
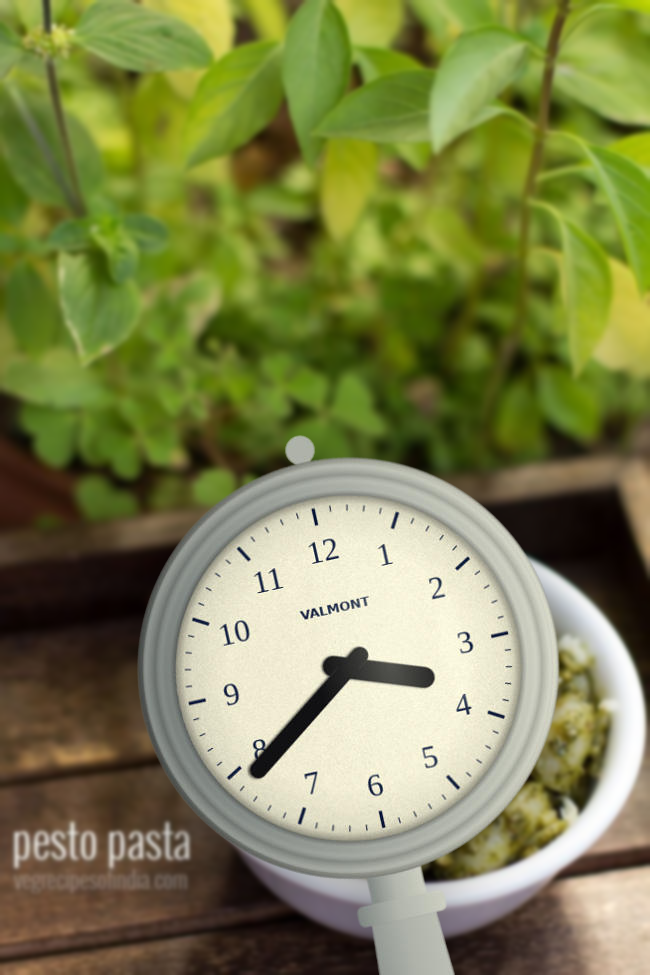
3:39
